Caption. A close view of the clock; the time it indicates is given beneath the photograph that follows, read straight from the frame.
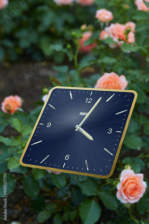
4:03
